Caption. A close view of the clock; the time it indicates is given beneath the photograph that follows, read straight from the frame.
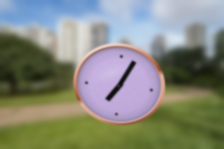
7:04
